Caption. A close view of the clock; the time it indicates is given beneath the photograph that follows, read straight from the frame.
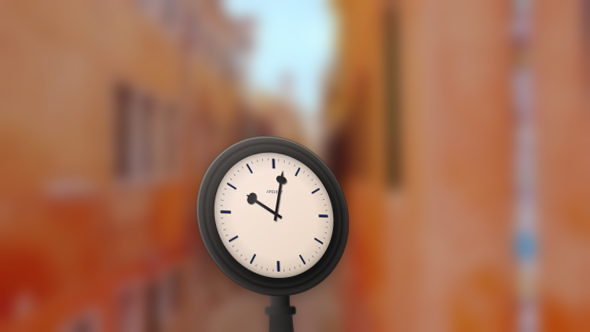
10:02
